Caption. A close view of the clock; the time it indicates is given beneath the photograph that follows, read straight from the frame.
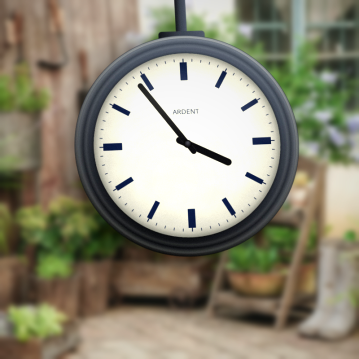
3:54
